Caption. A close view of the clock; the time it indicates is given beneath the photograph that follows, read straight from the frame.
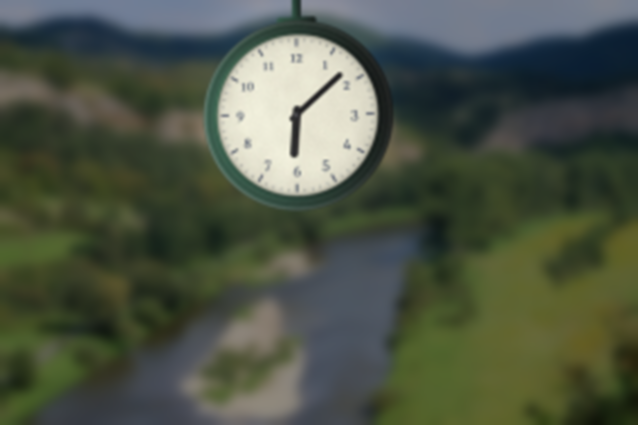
6:08
